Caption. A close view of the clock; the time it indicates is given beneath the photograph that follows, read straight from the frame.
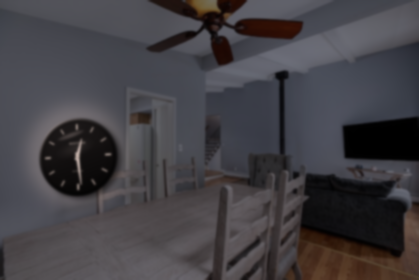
12:29
